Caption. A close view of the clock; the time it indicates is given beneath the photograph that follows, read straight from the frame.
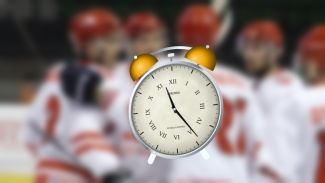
11:24
